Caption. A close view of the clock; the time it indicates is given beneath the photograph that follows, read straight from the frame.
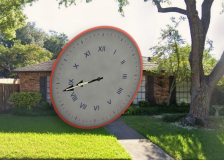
8:43
